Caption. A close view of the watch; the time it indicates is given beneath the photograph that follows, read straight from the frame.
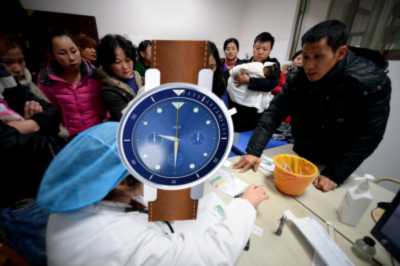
9:30
